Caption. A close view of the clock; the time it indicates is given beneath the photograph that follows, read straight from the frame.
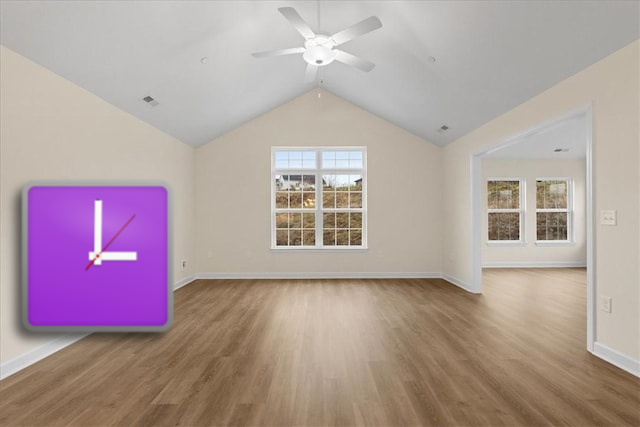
3:00:07
